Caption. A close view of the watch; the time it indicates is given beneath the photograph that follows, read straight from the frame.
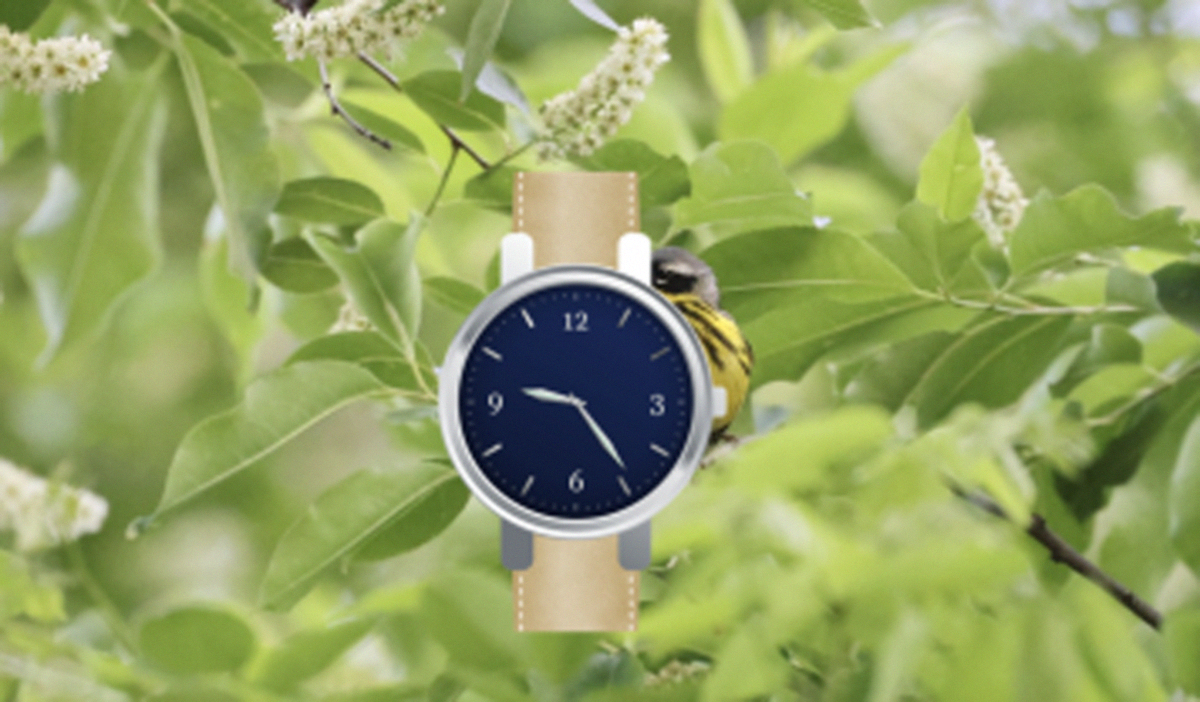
9:24
